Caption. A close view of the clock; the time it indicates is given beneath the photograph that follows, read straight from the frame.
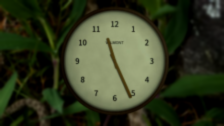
11:26
